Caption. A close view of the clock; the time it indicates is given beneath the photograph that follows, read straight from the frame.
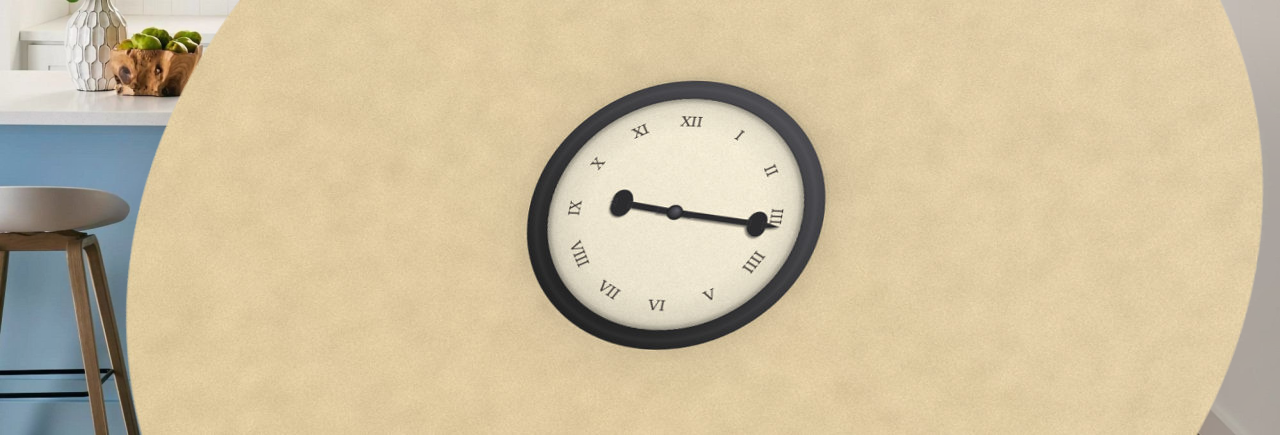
9:16
